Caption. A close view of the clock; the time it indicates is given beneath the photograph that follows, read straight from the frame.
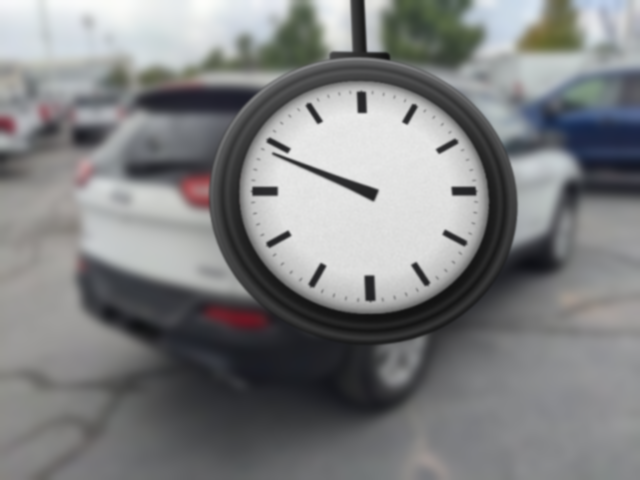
9:49
